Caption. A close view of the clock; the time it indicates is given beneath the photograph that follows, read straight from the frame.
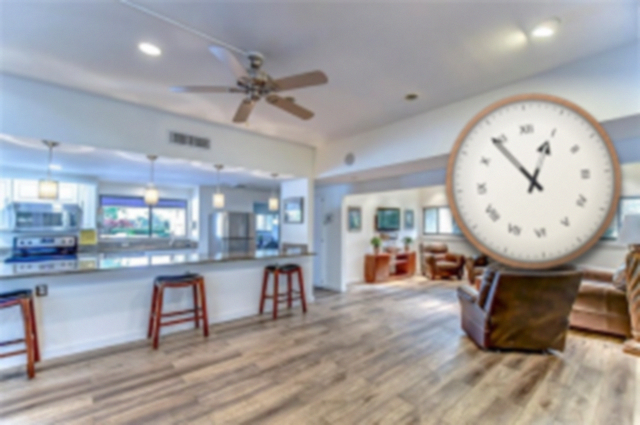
12:54
